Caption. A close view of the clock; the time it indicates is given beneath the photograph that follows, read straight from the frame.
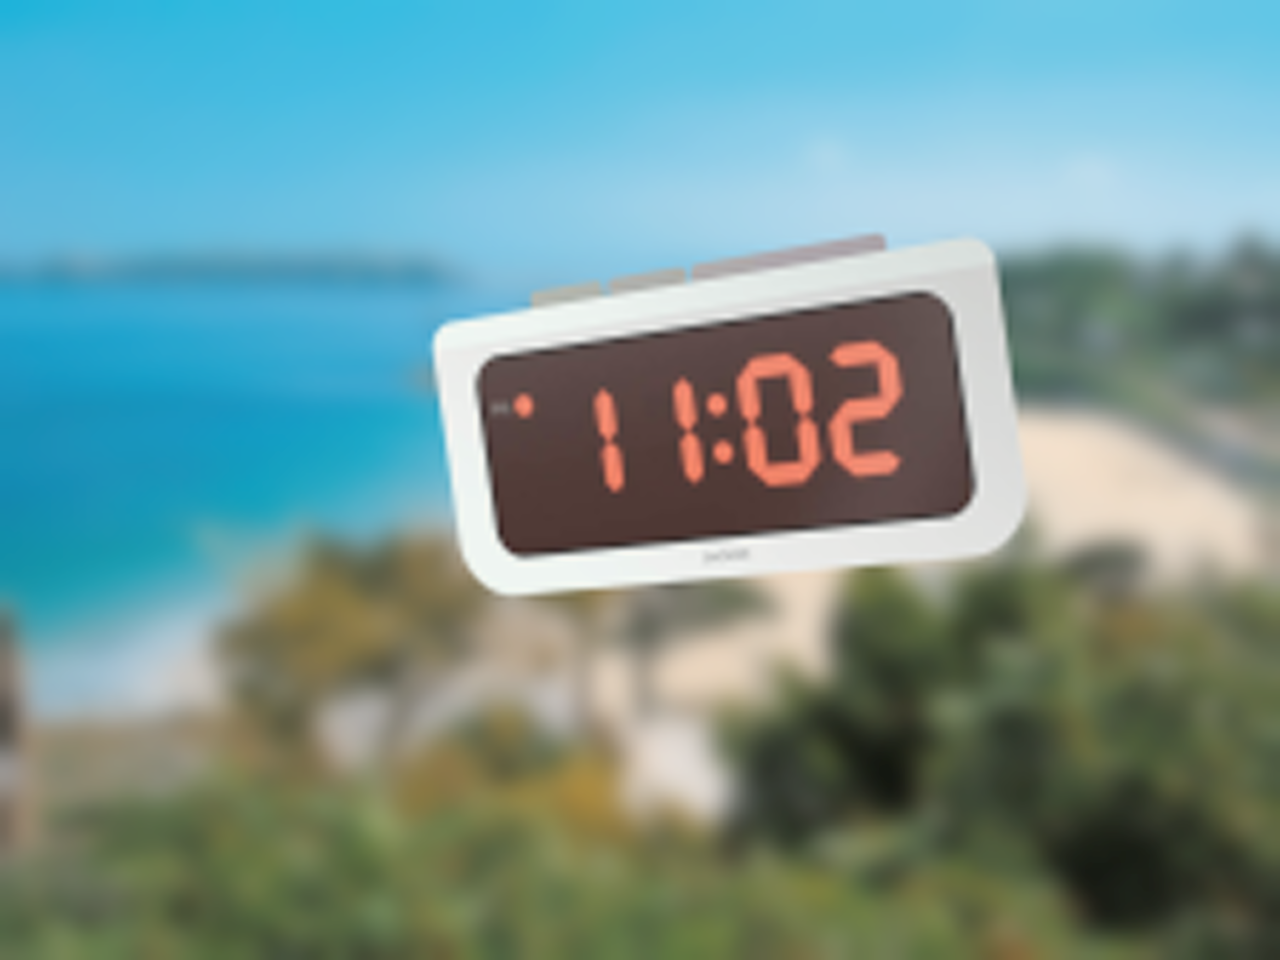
11:02
